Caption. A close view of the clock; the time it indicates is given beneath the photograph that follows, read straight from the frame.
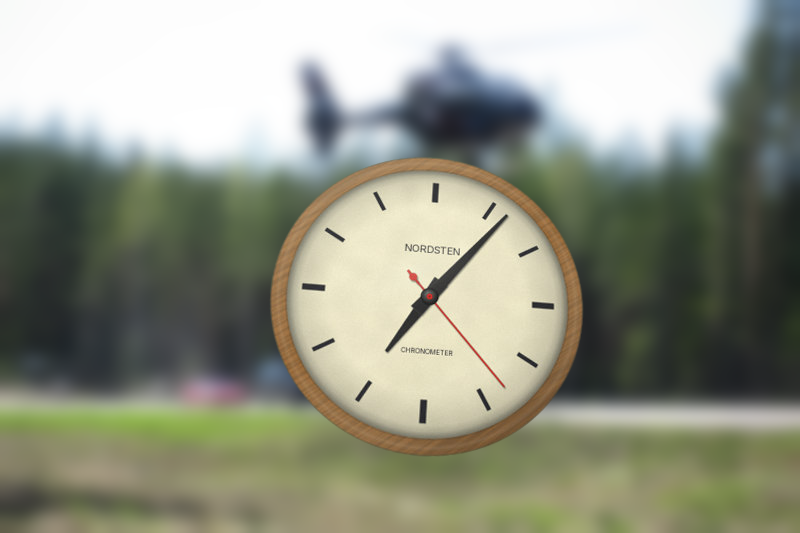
7:06:23
